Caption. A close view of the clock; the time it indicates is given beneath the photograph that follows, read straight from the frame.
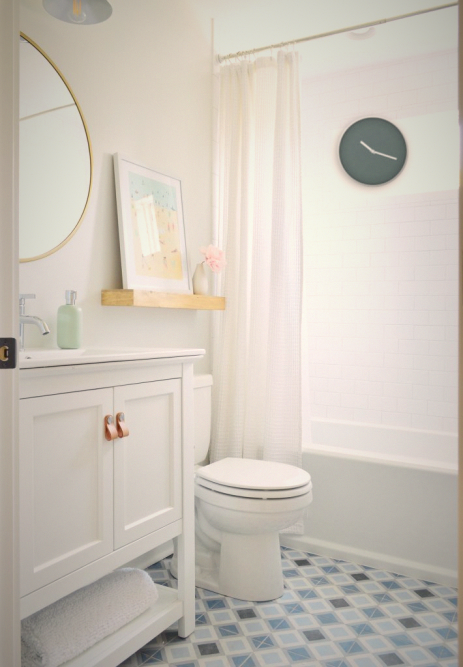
10:18
